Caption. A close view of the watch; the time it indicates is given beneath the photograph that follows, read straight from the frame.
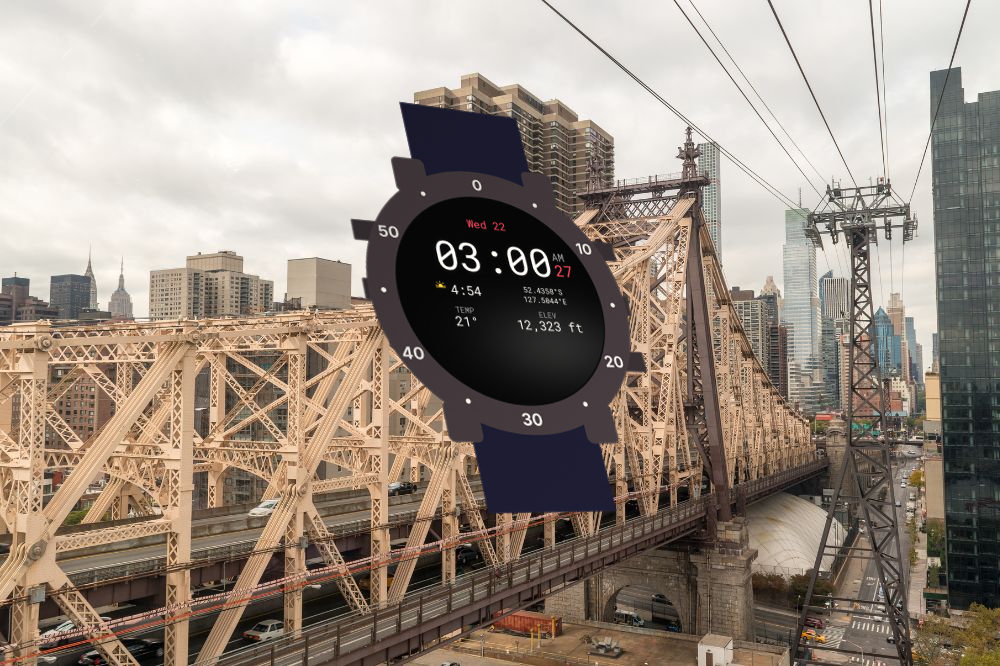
3:00:27
